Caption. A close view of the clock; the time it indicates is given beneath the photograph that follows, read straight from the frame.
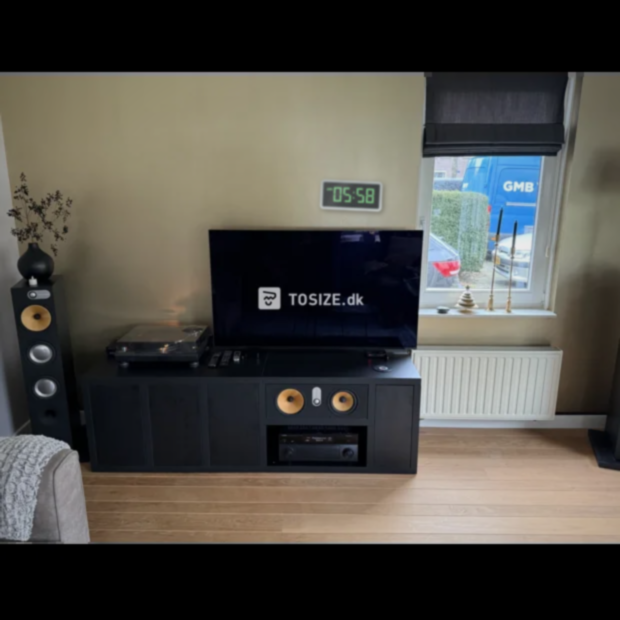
5:58
